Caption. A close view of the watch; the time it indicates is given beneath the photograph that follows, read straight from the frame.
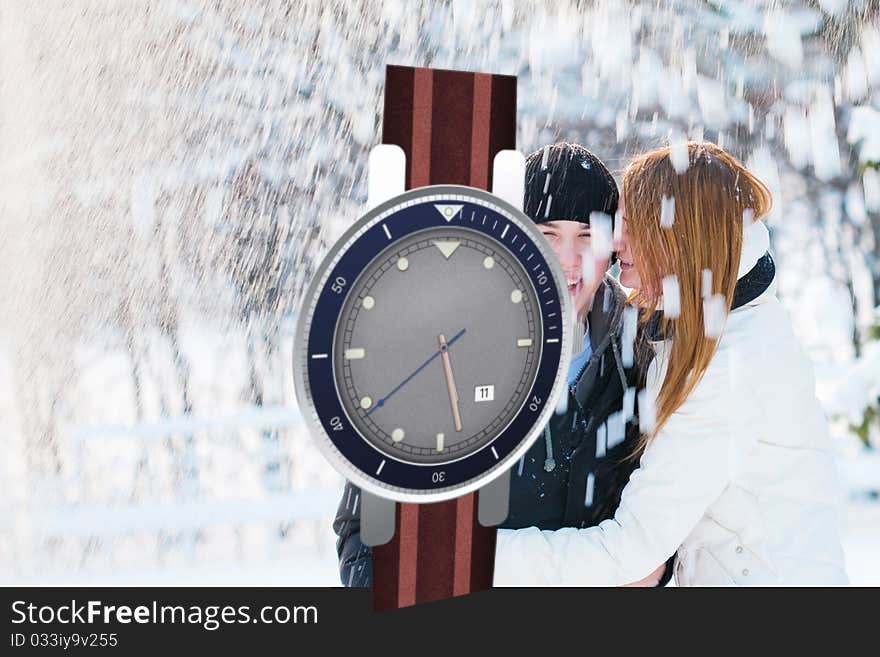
5:27:39
